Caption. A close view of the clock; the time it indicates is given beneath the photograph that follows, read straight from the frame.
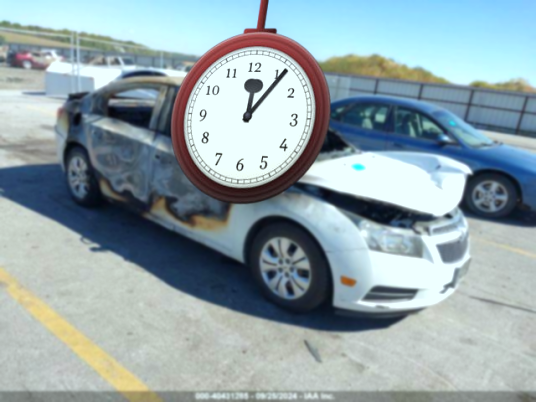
12:06
